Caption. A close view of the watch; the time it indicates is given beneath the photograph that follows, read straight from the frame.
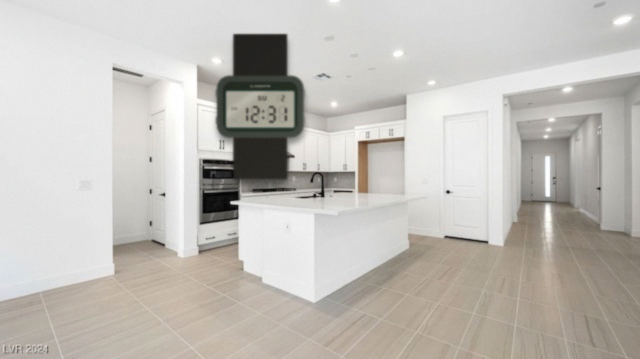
12:31
